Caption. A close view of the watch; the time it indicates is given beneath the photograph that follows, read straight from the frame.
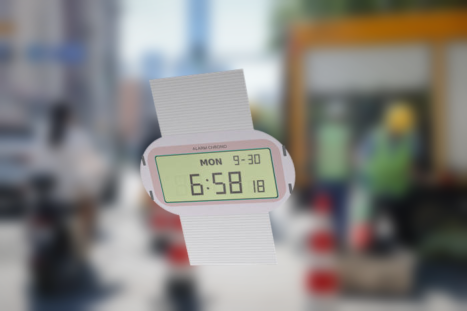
6:58:18
